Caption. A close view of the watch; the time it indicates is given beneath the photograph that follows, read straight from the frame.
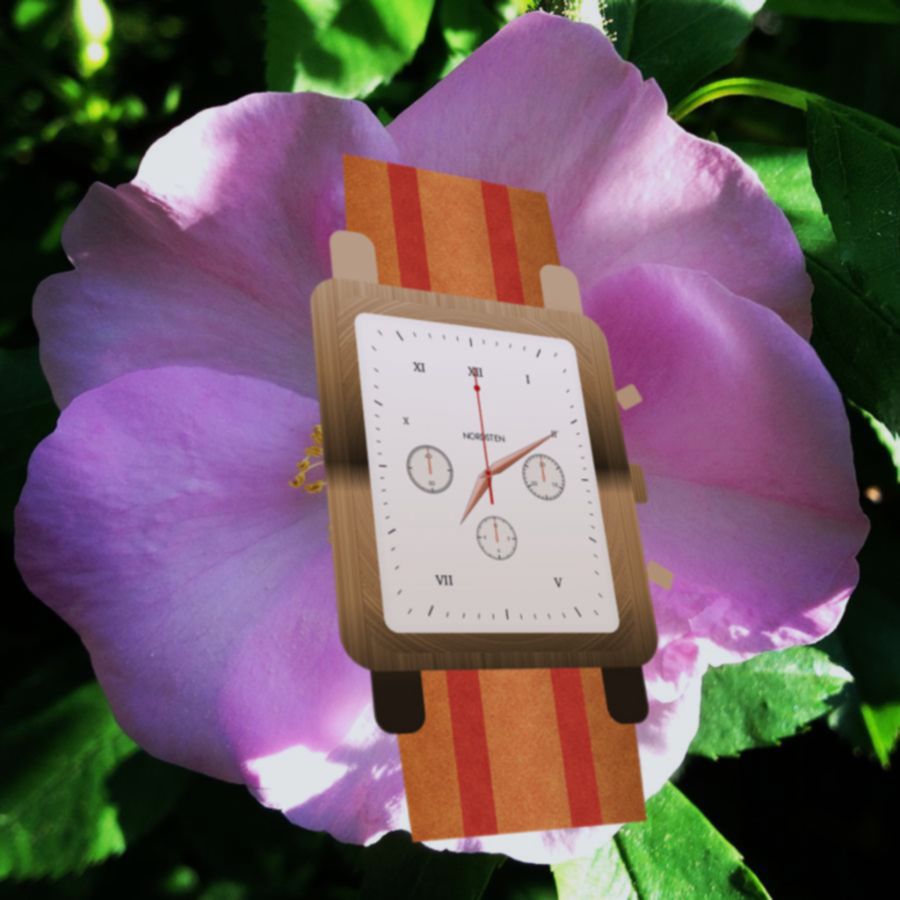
7:10
